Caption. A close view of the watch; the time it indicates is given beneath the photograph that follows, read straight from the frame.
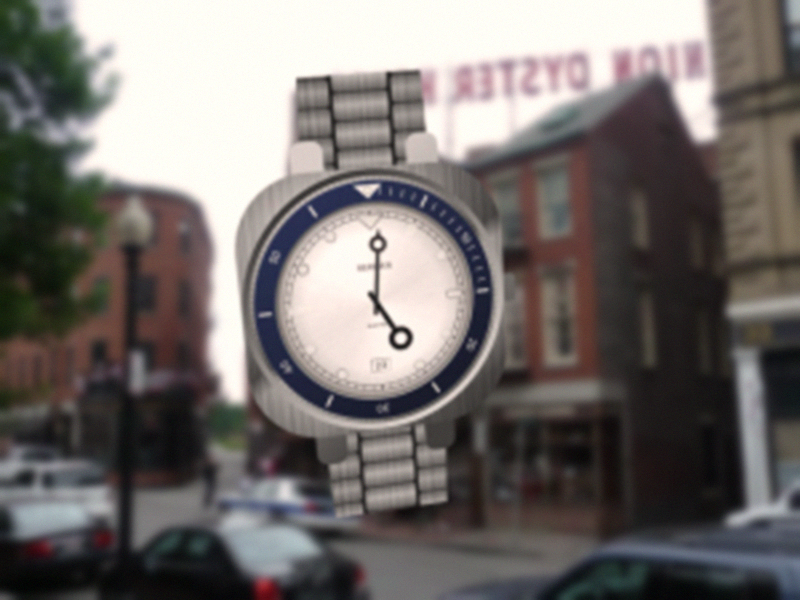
5:01
